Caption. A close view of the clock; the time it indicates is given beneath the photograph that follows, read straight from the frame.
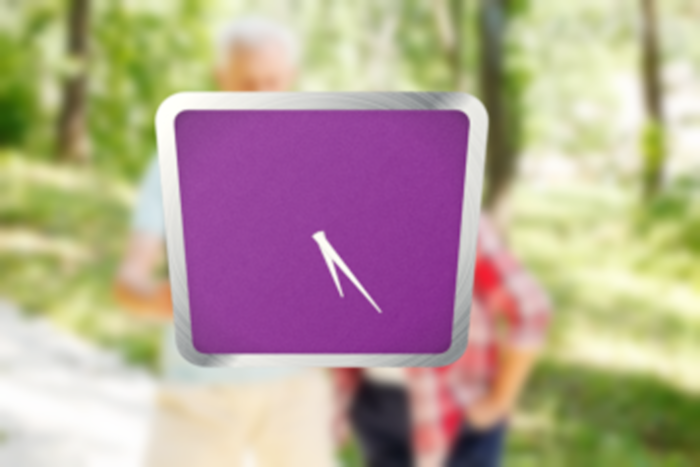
5:24
